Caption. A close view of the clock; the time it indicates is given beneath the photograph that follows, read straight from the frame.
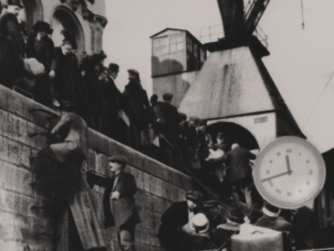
11:42
